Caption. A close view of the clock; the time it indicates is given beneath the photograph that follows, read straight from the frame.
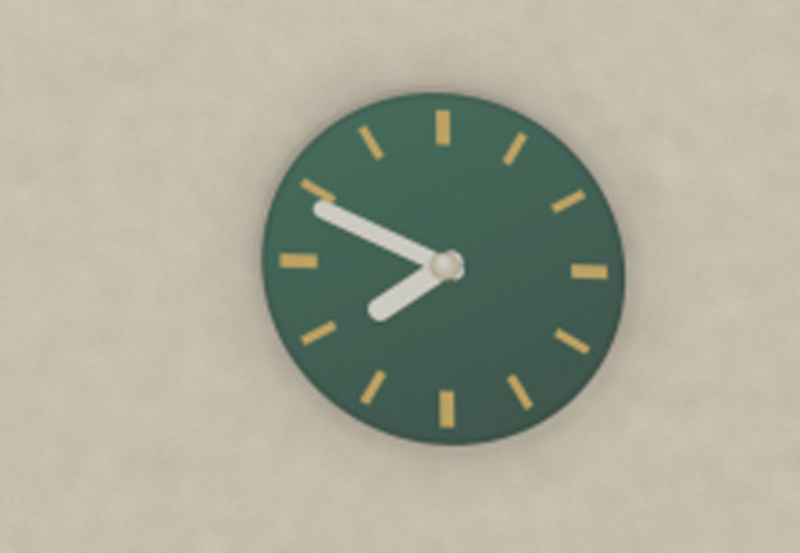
7:49
